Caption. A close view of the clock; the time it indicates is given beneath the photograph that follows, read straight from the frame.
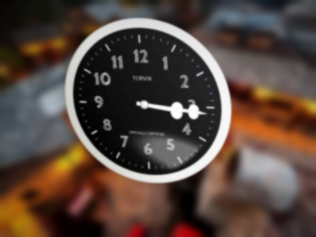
3:16
